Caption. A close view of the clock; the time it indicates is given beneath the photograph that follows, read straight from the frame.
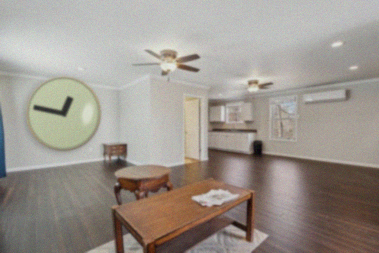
12:47
